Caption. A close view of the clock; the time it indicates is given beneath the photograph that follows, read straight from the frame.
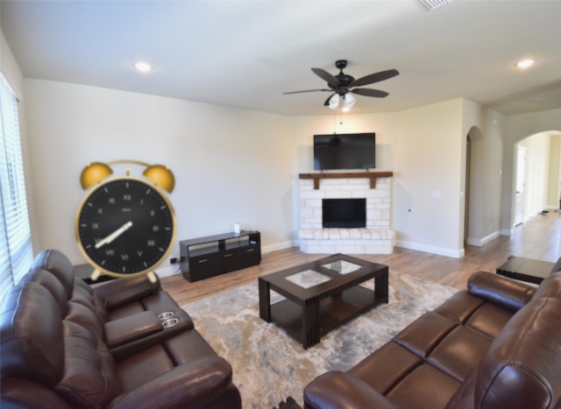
7:39
